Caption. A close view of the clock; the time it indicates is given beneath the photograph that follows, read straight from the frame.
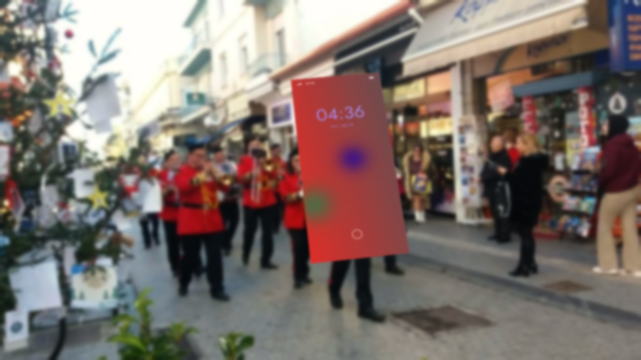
4:36
